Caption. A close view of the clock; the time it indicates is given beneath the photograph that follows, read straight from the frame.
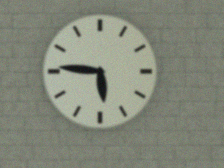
5:46
